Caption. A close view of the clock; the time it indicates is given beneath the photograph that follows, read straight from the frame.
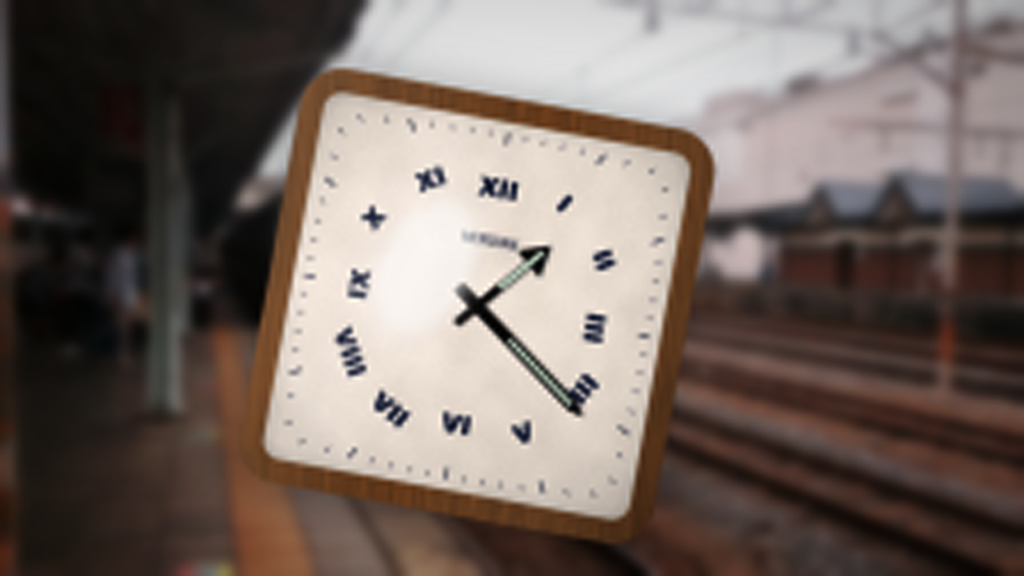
1:21
